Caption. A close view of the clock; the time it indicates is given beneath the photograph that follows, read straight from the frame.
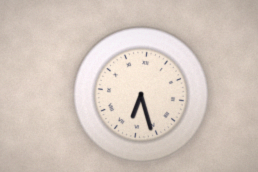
6:26
